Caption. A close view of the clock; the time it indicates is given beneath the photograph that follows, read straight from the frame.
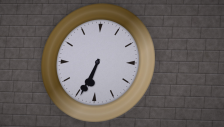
6:34
